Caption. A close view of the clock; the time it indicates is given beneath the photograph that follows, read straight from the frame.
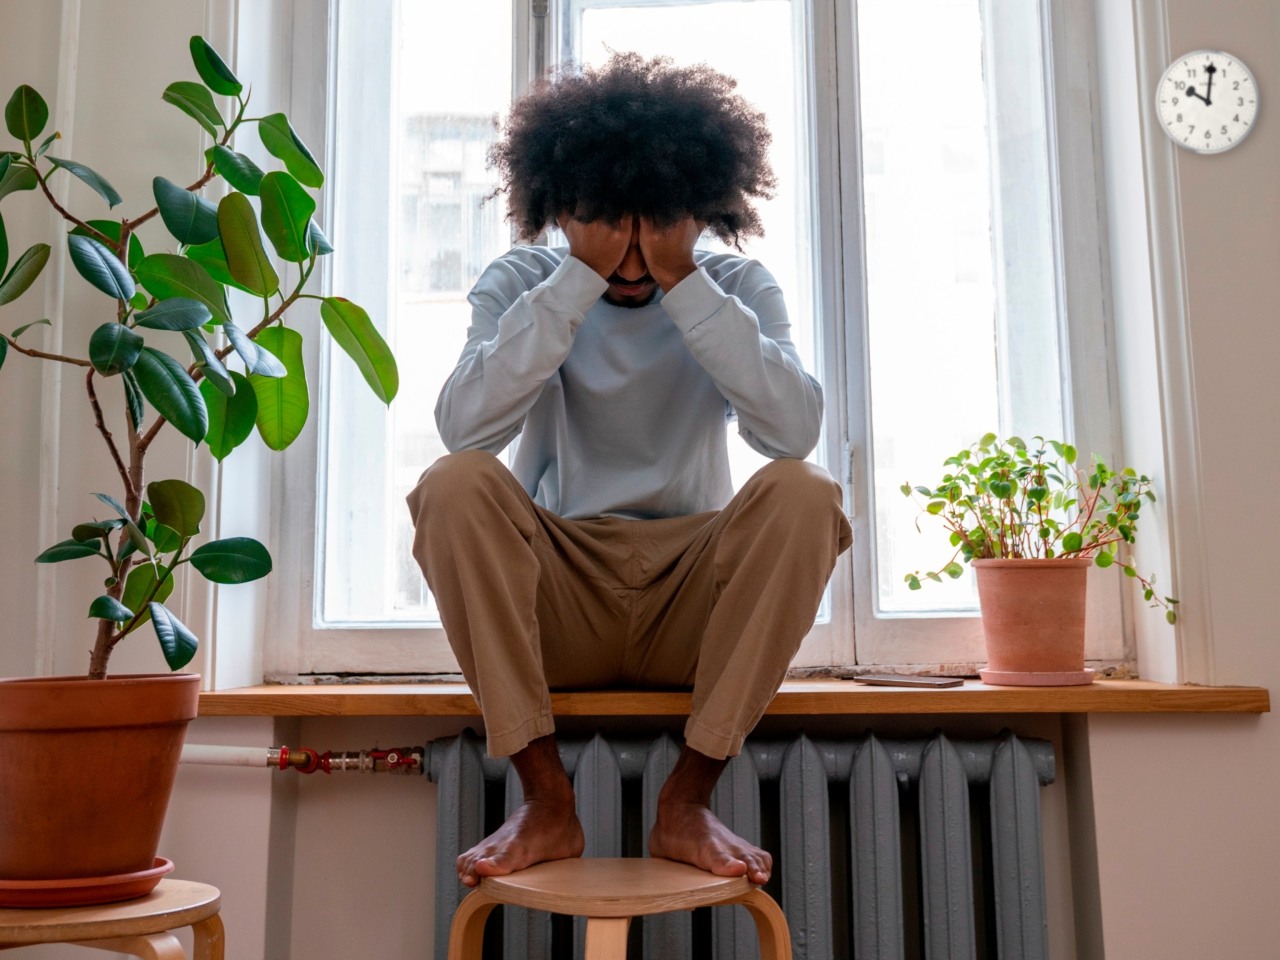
10:01
